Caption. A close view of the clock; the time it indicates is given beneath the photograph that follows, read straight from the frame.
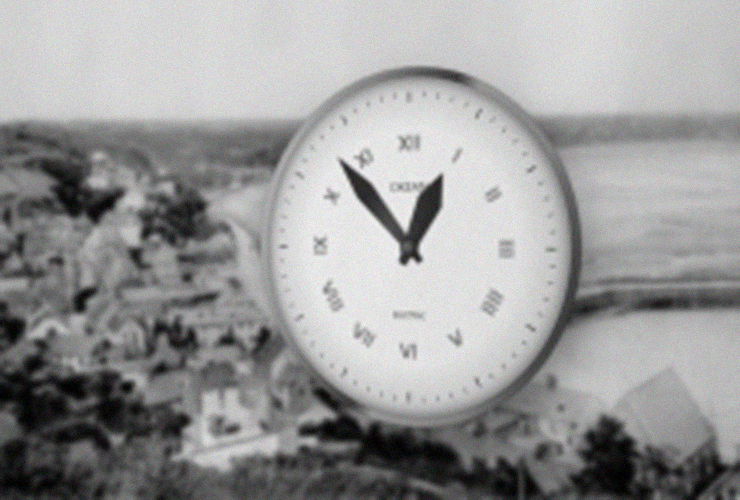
12:53
